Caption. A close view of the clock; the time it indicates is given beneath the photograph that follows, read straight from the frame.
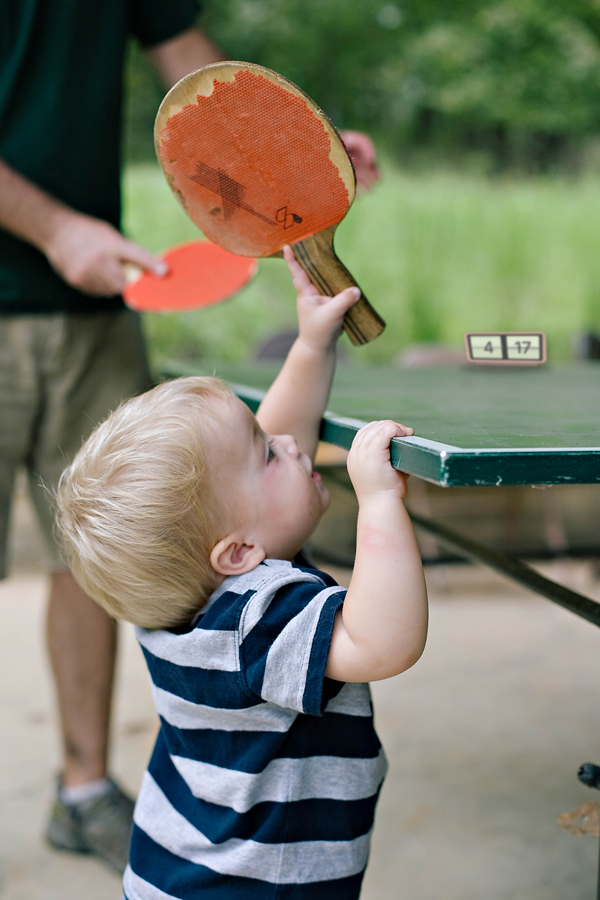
4:17
